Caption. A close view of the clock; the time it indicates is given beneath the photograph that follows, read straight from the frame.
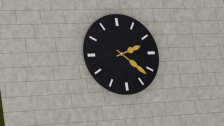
2:22
